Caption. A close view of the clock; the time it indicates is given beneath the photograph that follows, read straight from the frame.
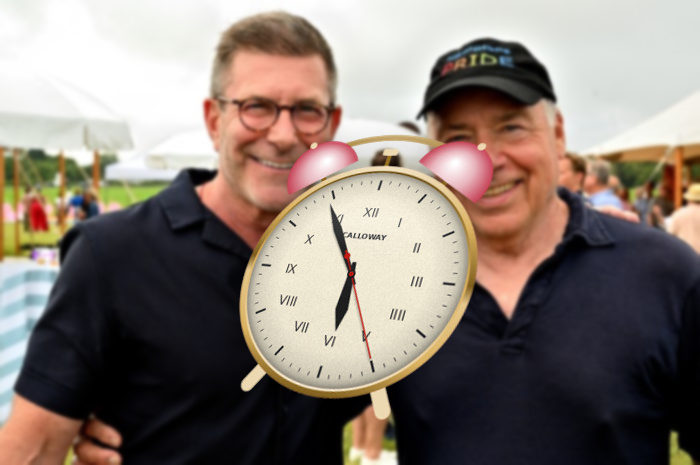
5:54:25
